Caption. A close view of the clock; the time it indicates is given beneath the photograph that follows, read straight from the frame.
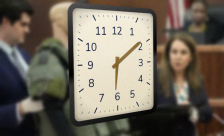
6:09
